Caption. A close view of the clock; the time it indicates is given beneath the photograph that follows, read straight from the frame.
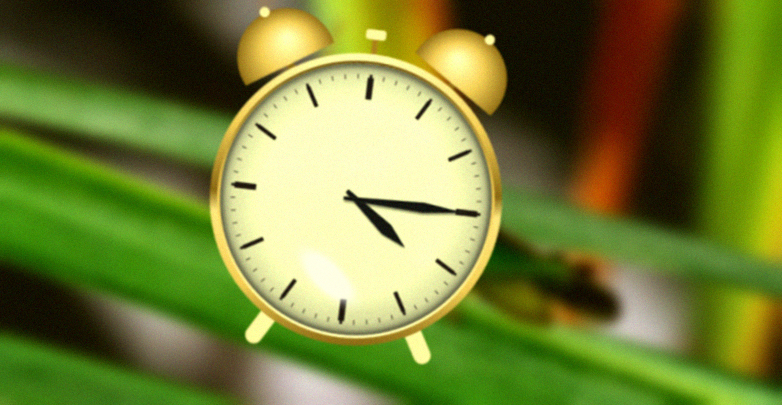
4:15
